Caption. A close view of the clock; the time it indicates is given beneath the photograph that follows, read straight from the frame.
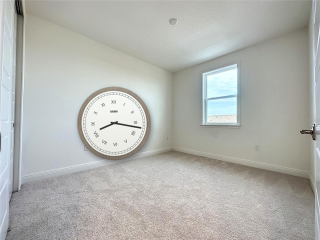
8:17
